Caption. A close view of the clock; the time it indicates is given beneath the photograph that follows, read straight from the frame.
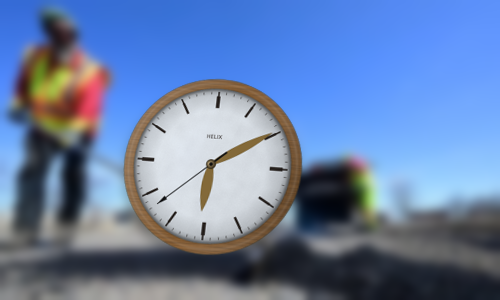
6:09:38
